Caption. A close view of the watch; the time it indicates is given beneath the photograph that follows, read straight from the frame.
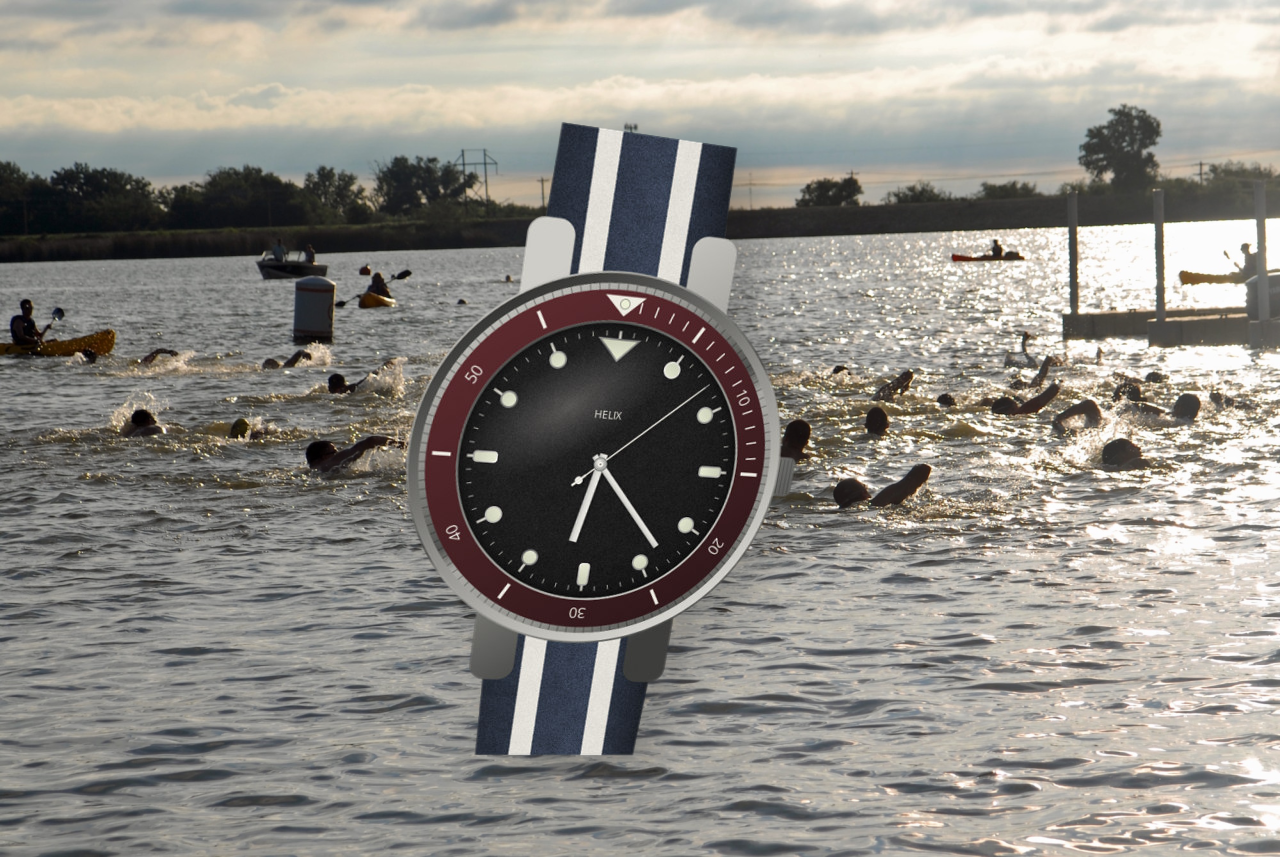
6:23:08
